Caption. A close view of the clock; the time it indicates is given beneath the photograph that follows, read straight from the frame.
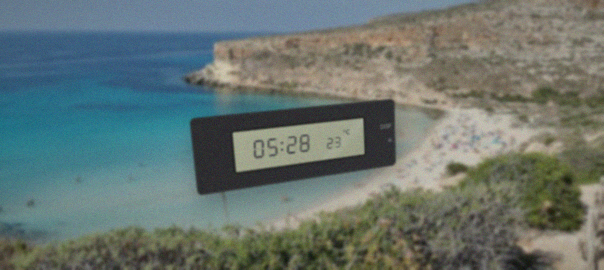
5:28
